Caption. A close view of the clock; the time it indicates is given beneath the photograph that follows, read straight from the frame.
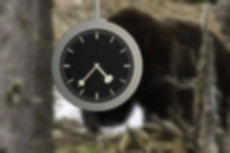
4:37
